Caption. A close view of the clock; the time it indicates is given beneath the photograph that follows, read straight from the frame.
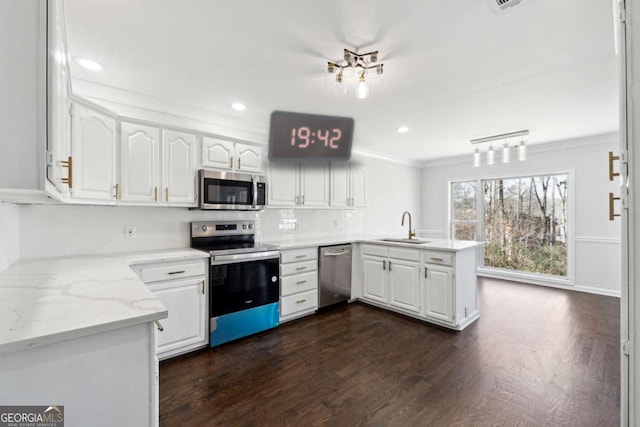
19:42
